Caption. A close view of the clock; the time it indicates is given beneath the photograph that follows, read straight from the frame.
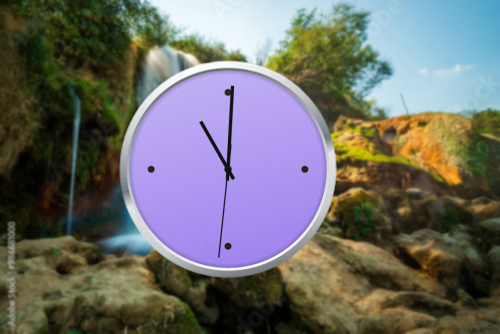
11:00:31
